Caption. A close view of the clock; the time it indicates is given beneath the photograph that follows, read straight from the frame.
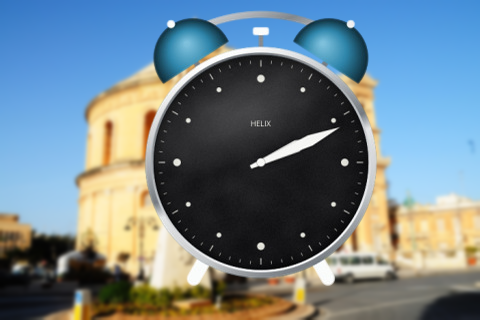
2:11
